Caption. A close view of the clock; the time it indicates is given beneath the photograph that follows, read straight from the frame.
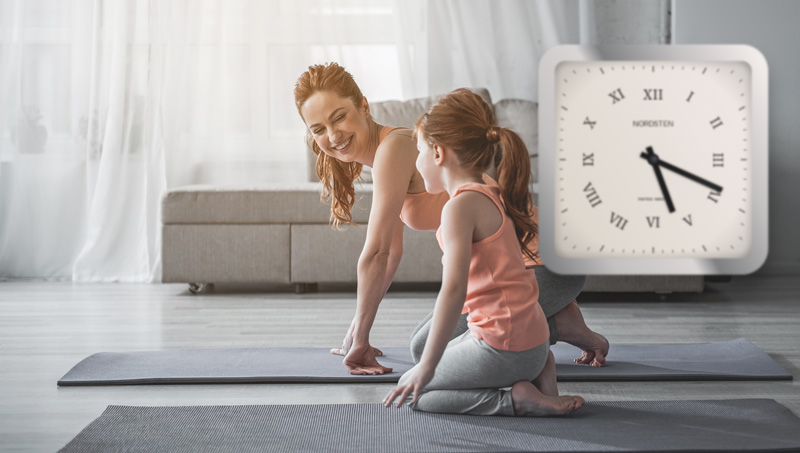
5:19
